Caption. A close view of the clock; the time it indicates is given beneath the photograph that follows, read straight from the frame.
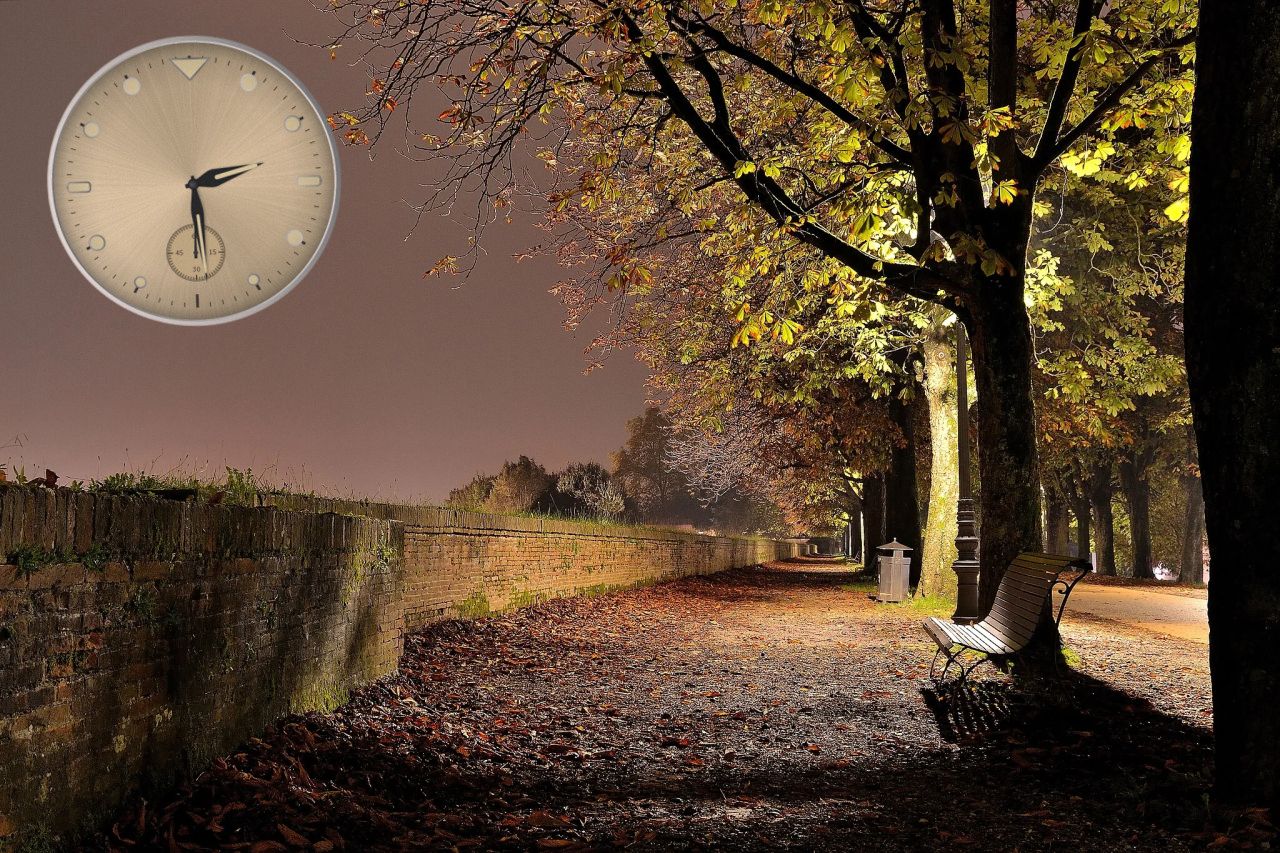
2:29
